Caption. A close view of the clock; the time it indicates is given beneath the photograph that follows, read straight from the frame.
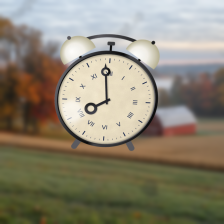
7:59
